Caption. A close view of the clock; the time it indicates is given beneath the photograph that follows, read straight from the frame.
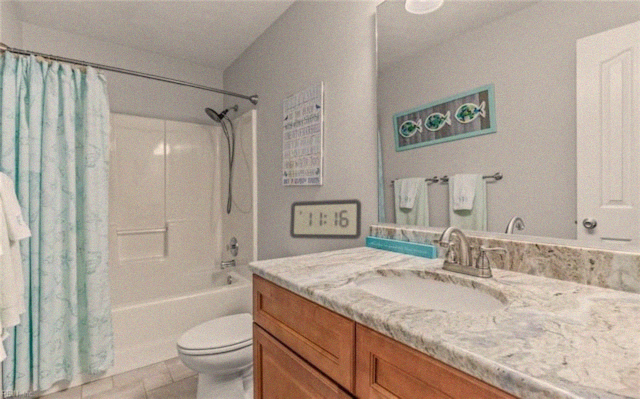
11:16
